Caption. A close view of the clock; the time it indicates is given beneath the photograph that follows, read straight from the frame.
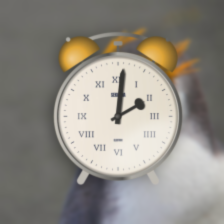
2:01
